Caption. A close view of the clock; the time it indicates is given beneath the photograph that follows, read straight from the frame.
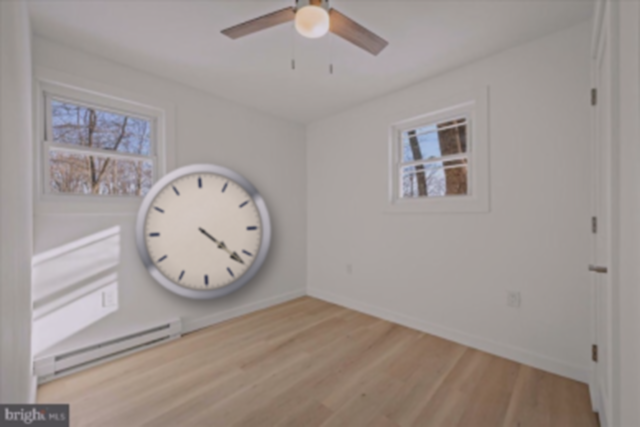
4:22
